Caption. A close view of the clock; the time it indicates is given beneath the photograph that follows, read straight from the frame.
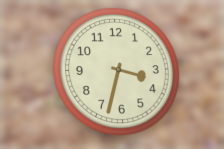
3:33
